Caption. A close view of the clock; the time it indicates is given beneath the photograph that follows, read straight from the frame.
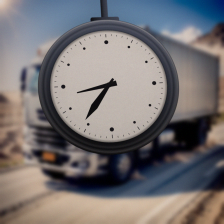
8:36
